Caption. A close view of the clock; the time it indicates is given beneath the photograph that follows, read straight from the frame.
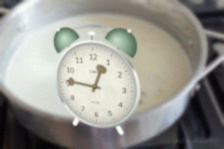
12:46
